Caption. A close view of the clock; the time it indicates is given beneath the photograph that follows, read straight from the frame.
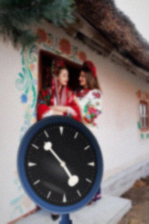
4:53
